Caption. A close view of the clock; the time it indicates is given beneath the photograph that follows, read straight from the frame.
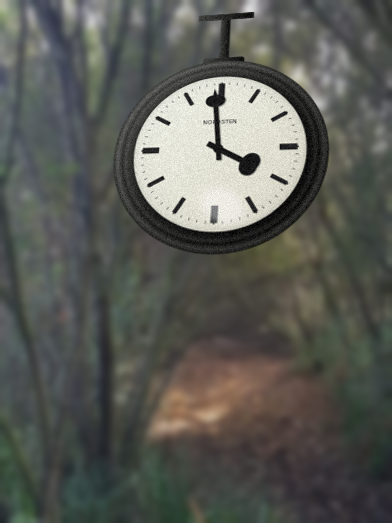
3:59
